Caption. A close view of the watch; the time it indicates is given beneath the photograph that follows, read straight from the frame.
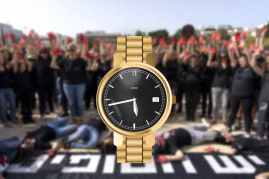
5:43
